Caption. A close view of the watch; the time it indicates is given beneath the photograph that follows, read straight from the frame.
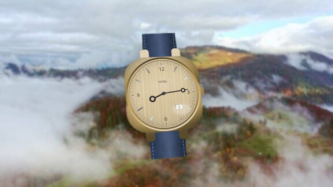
8:14
